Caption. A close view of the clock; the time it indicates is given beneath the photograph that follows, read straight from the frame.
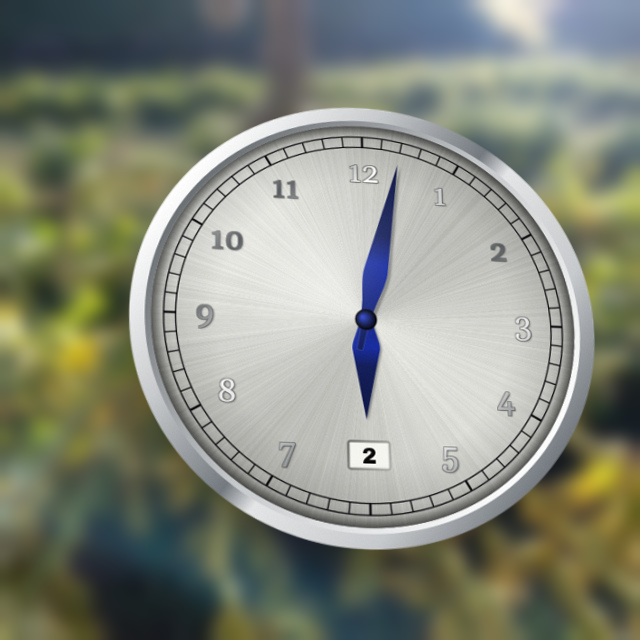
6:02
